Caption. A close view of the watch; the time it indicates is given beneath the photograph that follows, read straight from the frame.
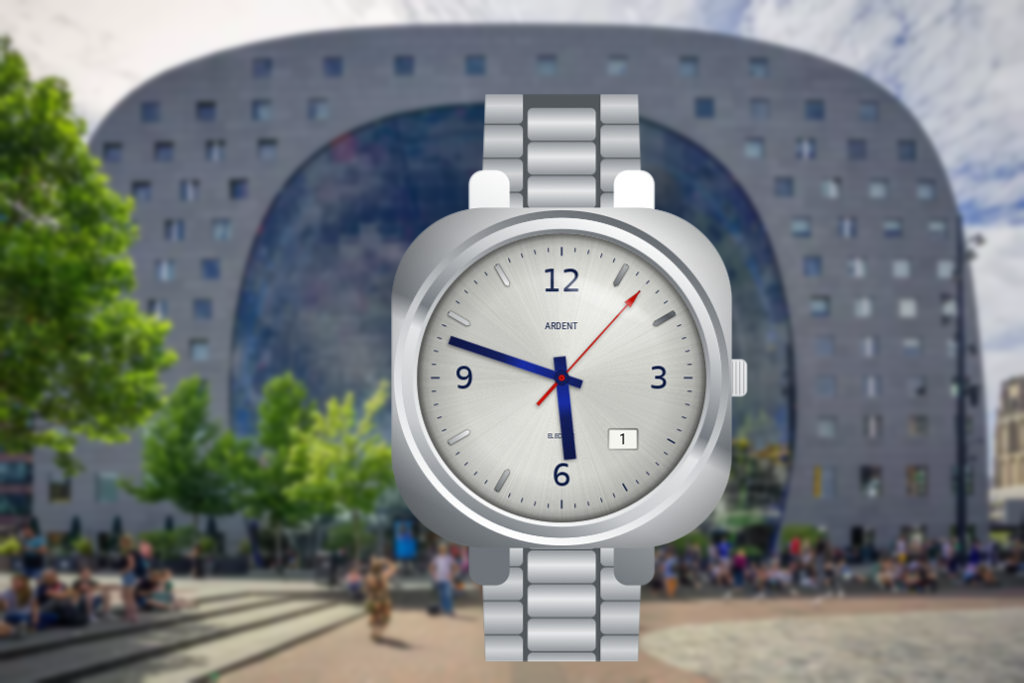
5:48:07
